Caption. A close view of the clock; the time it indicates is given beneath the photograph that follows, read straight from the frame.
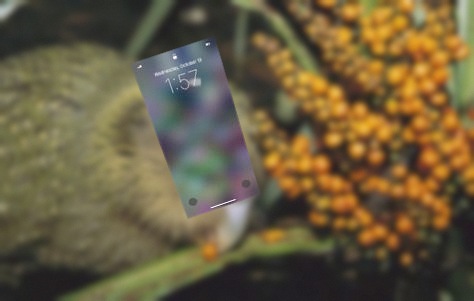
1:57
